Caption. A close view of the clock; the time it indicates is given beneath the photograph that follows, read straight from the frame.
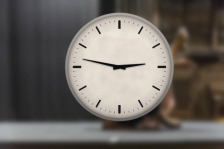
2:47
